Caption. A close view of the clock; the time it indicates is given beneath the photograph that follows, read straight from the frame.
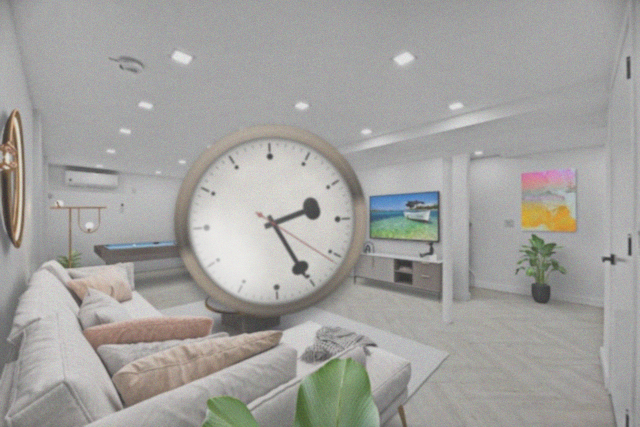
2:25:21
